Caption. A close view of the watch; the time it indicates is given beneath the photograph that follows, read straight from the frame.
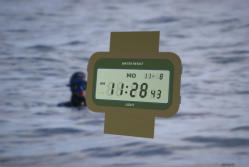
11:28:43
